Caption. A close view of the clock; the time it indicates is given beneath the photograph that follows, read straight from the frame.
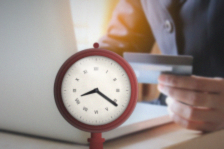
8:21
